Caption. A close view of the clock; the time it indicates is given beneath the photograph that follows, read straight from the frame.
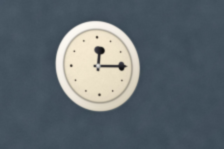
12:15
